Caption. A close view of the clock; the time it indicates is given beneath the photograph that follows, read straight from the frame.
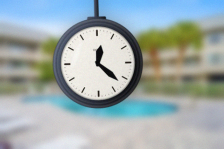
12:22
